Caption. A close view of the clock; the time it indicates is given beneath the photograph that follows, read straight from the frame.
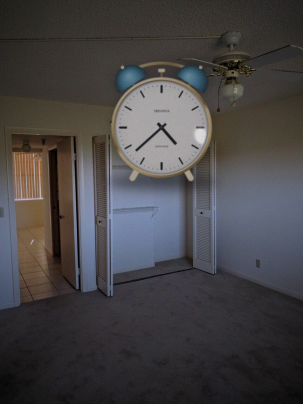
4:38
